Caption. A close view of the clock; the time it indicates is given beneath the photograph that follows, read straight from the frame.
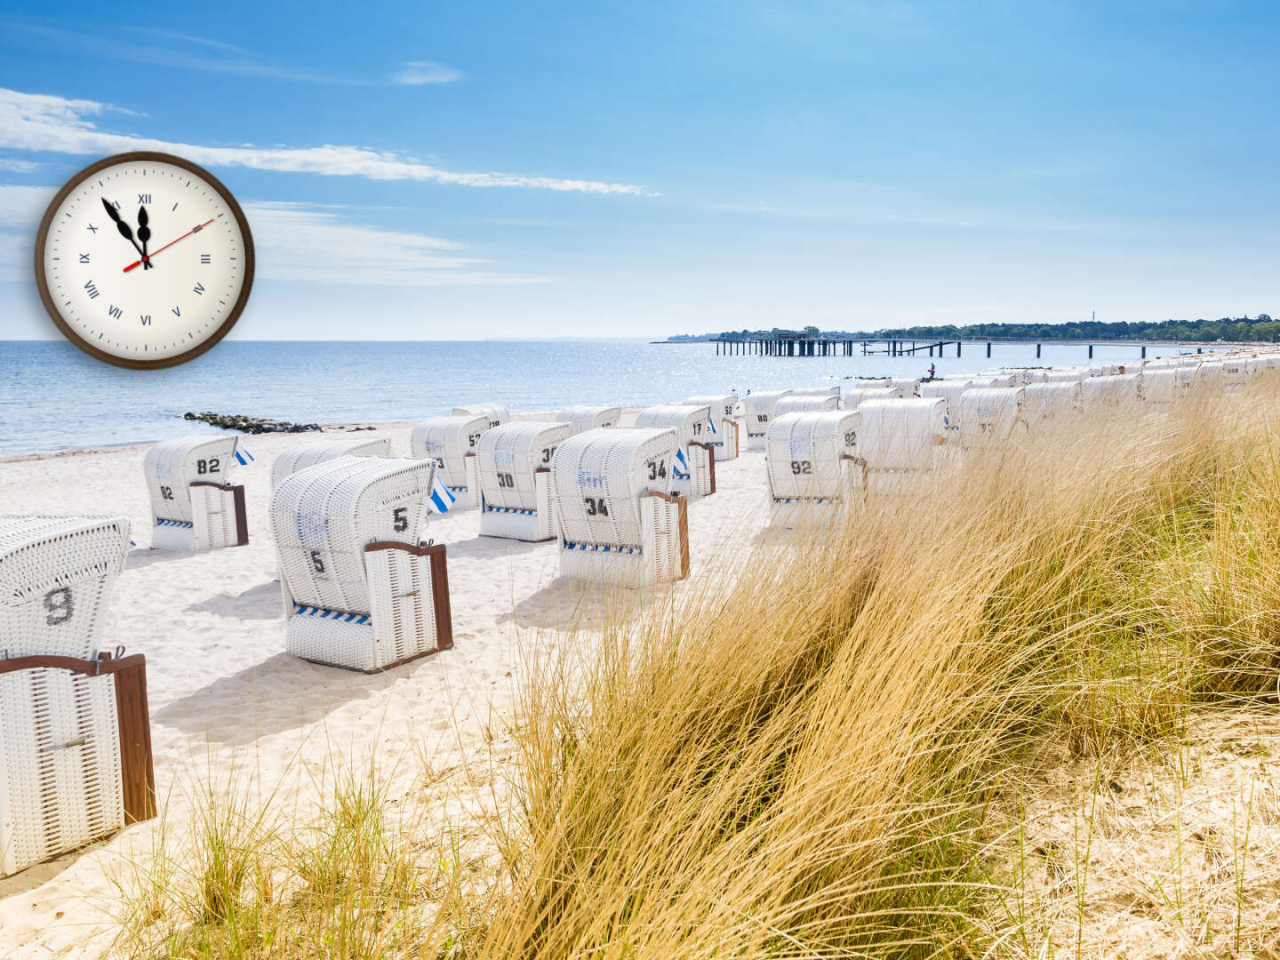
11:54:10
